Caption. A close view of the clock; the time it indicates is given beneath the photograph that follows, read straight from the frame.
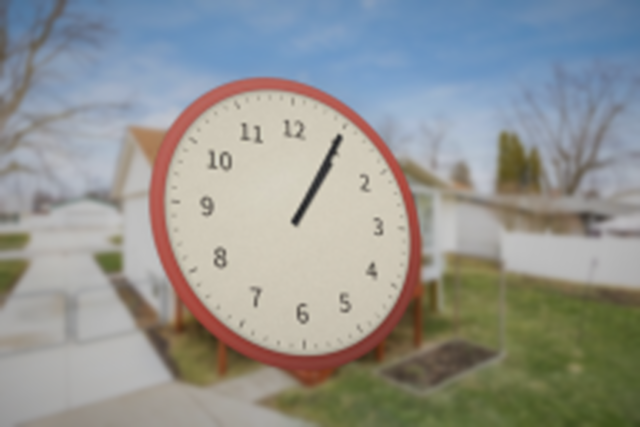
1:05
